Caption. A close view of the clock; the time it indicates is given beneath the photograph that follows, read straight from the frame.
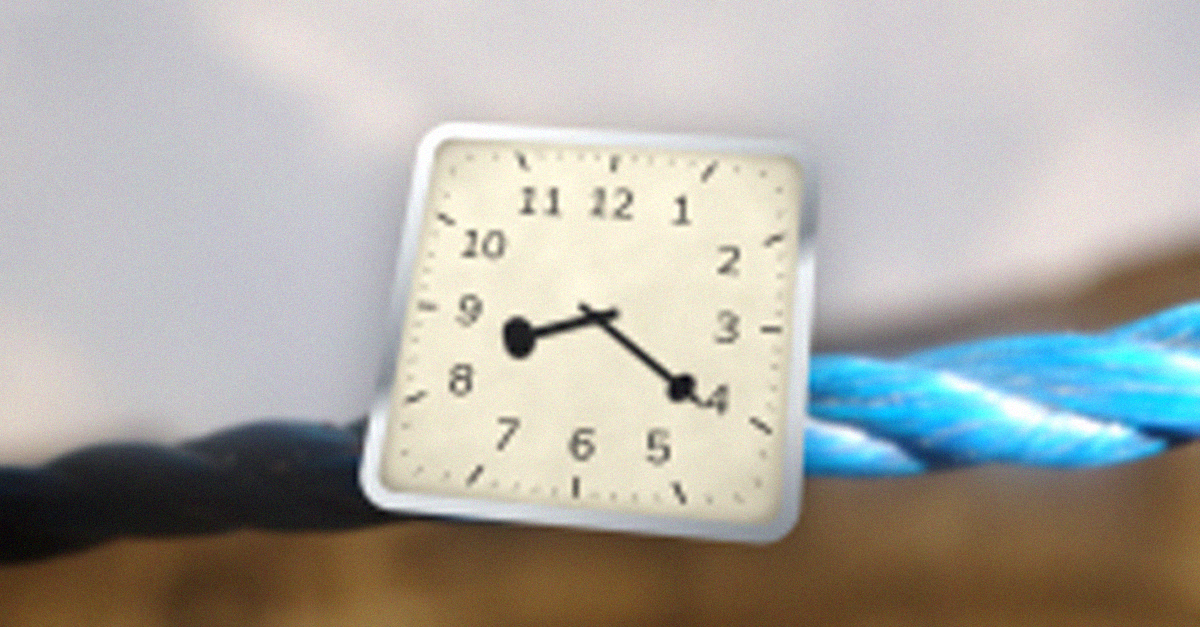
8:21
